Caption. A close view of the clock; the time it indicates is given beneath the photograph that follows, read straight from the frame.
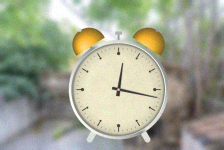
12:17
